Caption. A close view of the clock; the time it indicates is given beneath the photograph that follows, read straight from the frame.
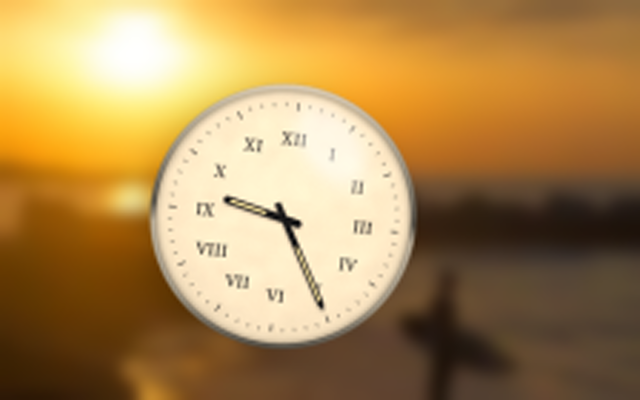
9:25
